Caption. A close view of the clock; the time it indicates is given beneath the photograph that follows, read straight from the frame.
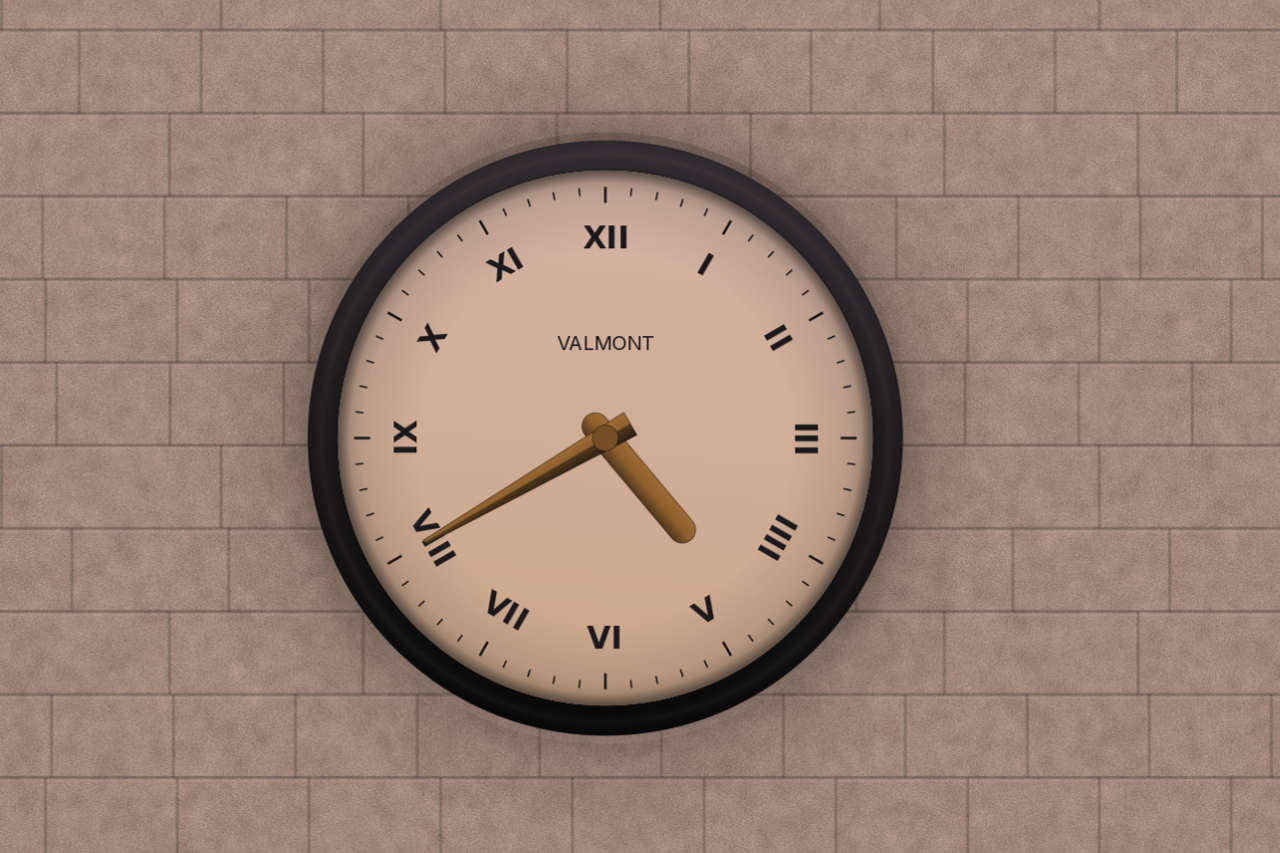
4:40
